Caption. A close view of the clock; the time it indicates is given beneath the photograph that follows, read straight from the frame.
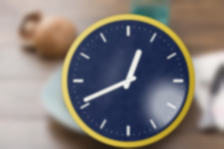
12:41
